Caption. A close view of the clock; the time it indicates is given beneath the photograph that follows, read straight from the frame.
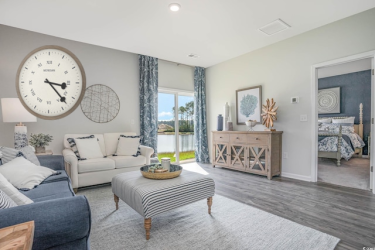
3:23
